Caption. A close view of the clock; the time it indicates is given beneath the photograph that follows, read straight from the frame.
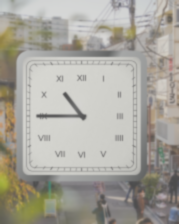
10:45
